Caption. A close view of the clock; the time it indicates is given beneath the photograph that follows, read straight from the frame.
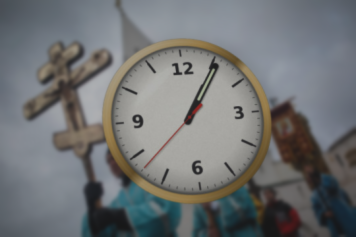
1:05:38
